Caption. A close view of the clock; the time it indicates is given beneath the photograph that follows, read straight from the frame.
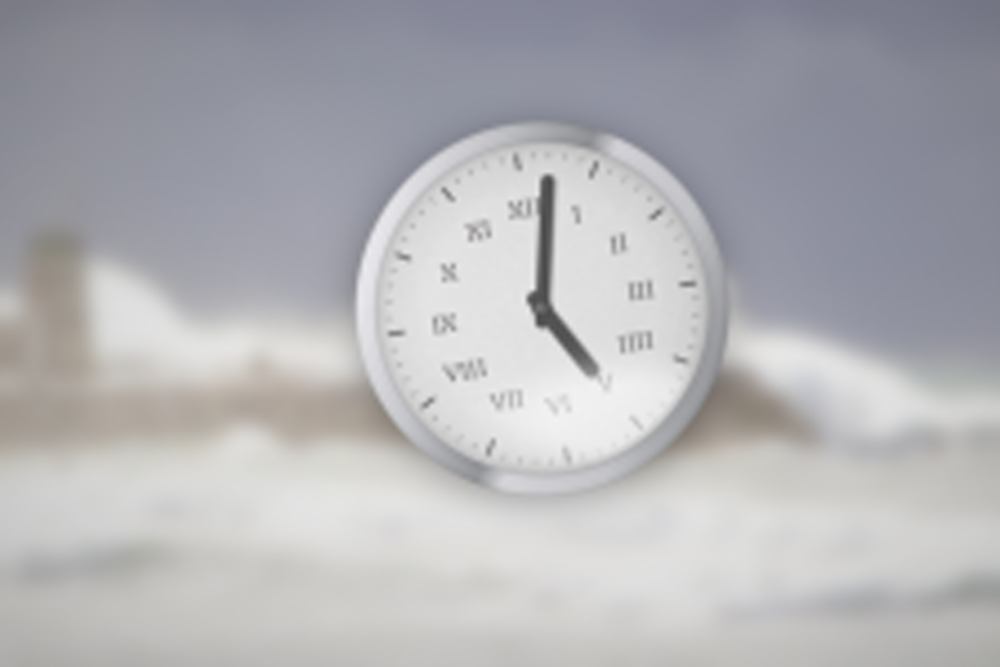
5:02
